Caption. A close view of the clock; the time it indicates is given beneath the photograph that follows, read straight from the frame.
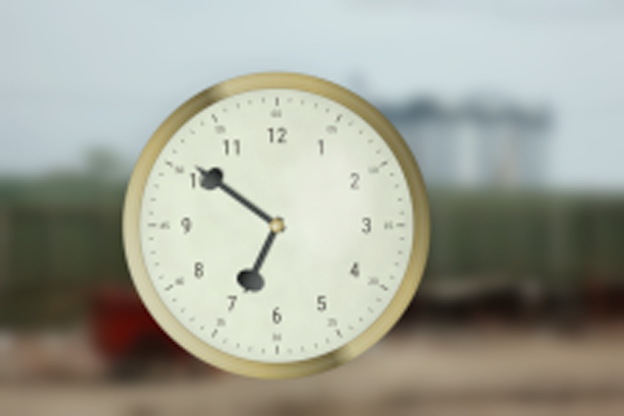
6:51
